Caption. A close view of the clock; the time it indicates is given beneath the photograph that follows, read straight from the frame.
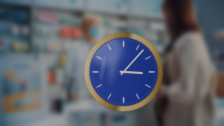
3:07
